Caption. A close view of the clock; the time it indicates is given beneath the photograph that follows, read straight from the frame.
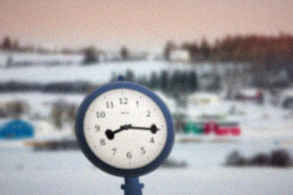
8:16
